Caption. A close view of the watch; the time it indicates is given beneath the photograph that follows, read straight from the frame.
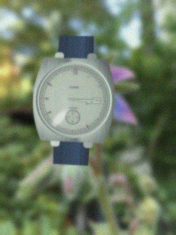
3:15
